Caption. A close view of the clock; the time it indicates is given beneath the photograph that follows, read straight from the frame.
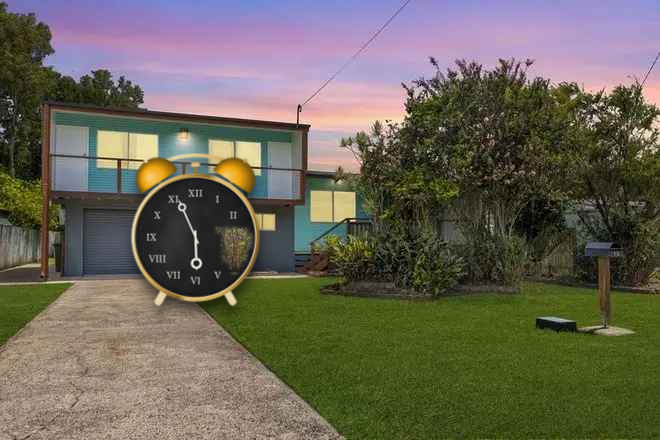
5:56
